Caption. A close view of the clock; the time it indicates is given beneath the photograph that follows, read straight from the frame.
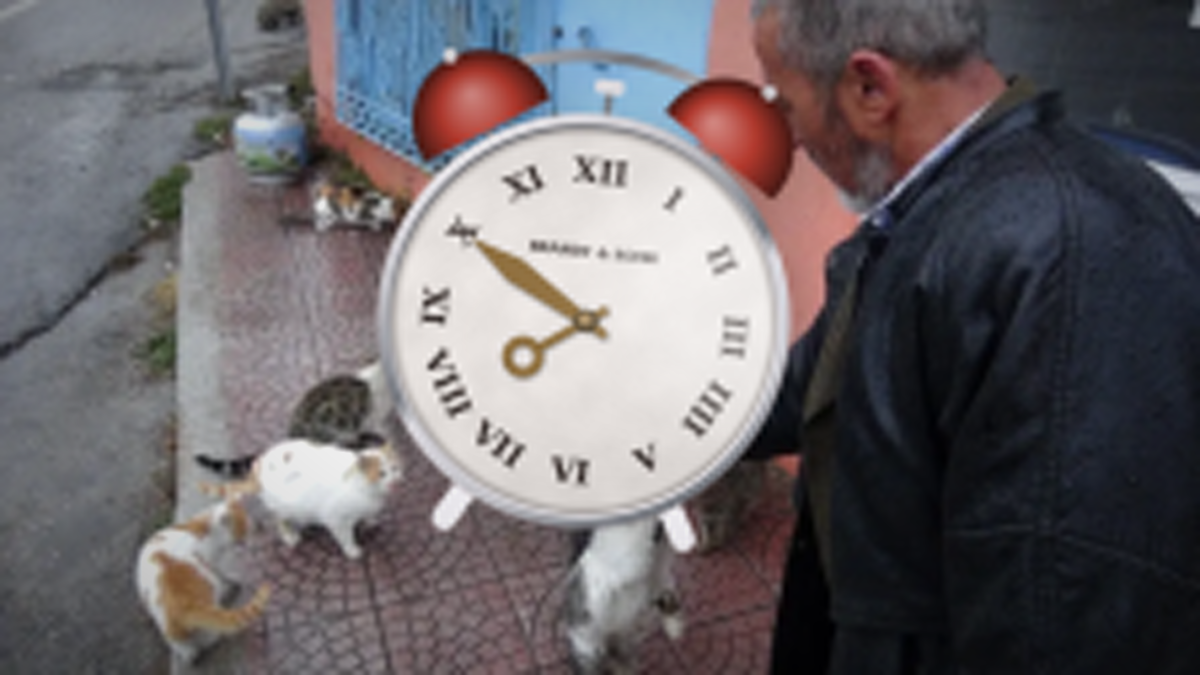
7:50
